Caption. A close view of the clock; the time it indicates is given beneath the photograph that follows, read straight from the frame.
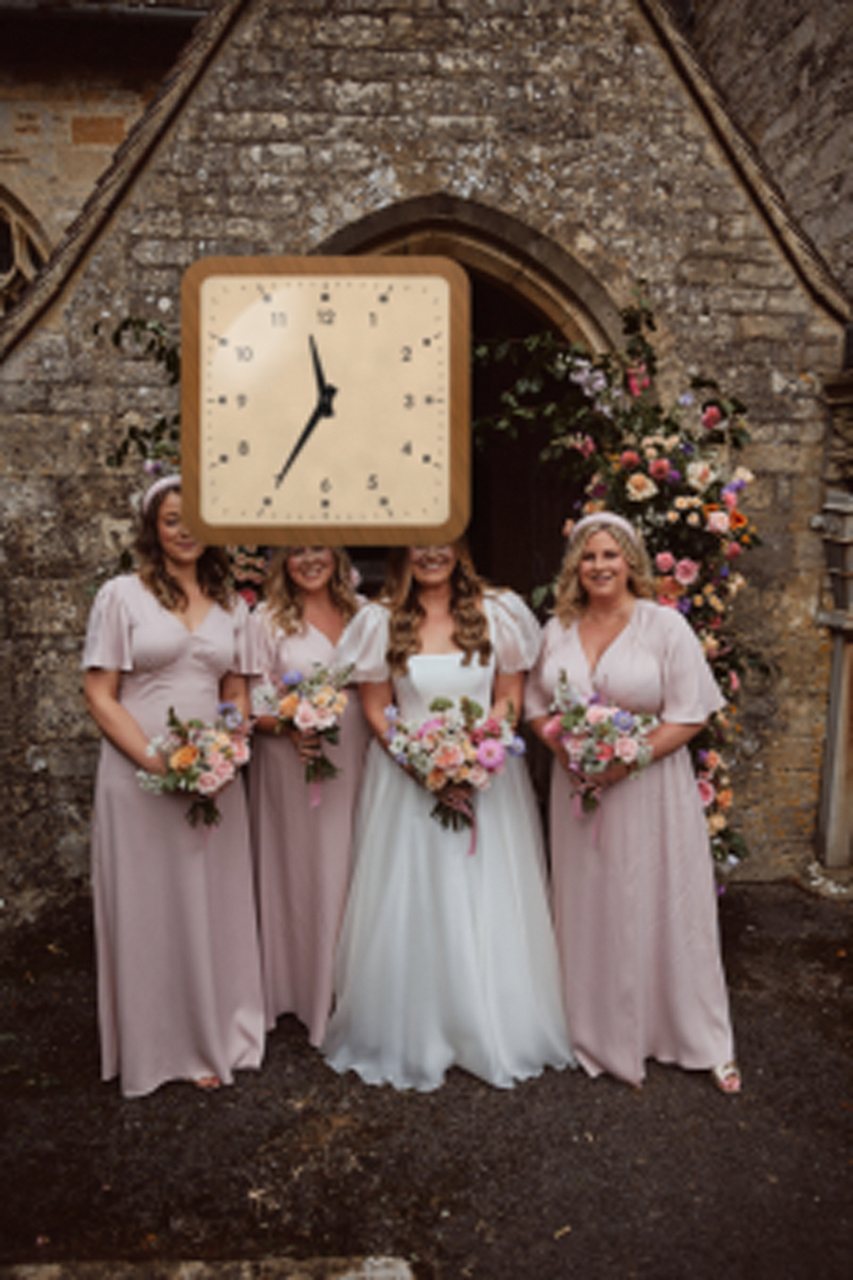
11:35
